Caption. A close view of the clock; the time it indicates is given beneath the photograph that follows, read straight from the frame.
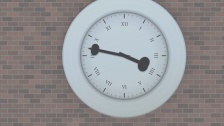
3:47
